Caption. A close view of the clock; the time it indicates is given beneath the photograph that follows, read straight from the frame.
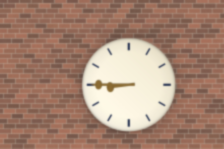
8:45
